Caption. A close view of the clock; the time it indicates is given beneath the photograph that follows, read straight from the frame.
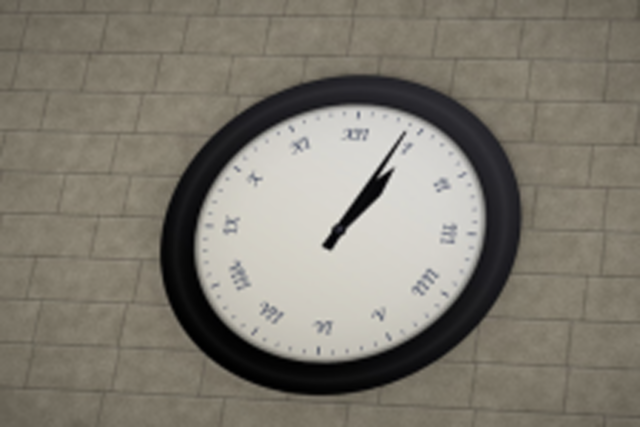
1:04
